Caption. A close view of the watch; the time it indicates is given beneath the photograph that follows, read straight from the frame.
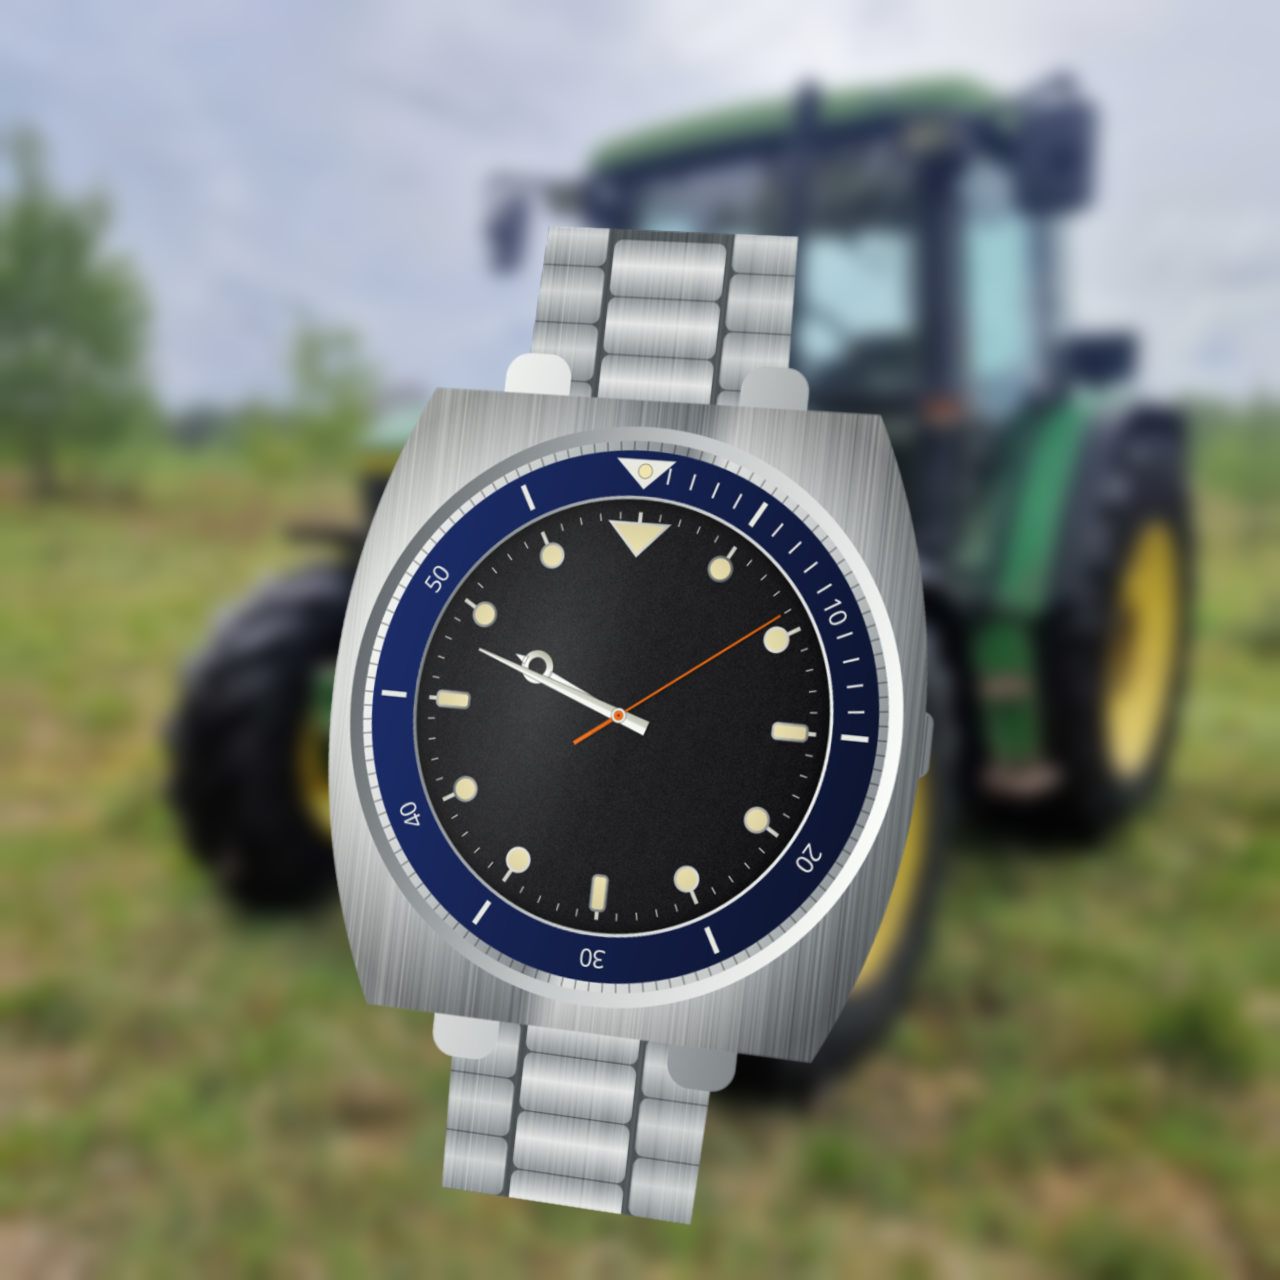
9:48:09
